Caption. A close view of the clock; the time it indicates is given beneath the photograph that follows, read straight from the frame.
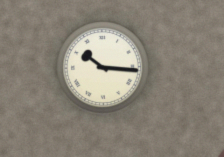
10:16
